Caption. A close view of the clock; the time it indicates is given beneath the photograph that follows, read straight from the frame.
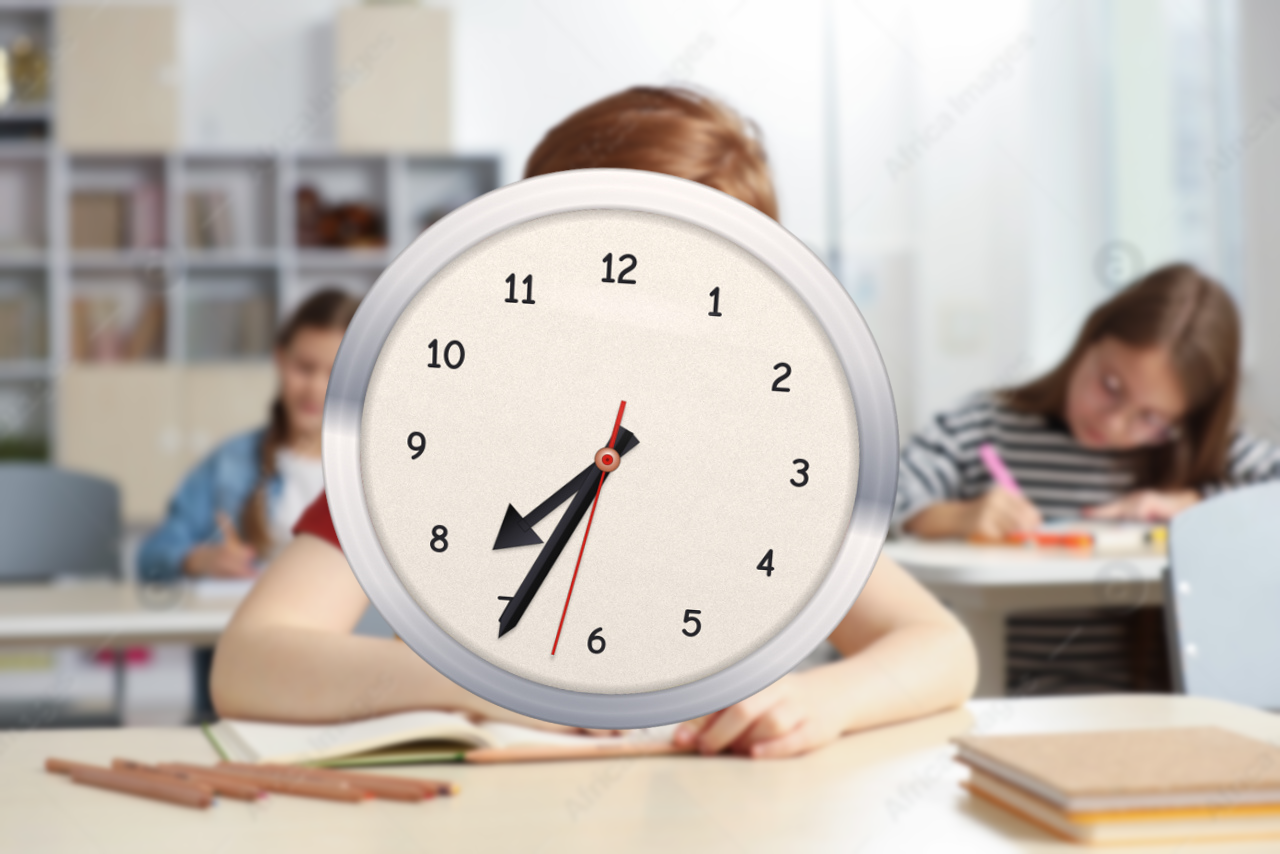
7:34:32
